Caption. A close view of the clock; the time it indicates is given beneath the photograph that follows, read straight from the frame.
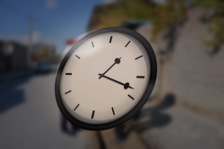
1:18
